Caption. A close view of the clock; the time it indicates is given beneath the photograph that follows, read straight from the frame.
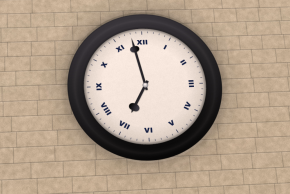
6:58
